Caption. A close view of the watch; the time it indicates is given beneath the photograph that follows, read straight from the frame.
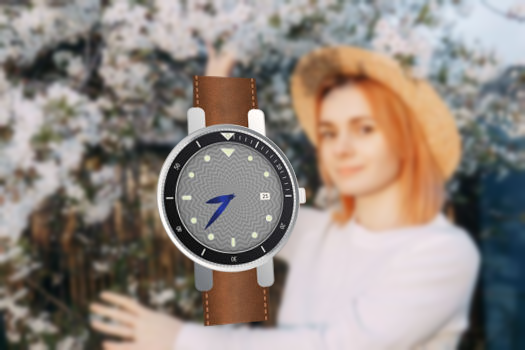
8:37
